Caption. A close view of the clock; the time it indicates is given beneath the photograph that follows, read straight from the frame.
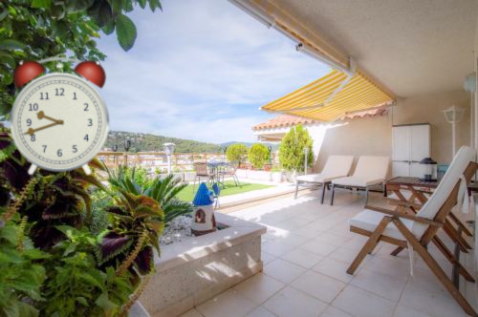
9:42
